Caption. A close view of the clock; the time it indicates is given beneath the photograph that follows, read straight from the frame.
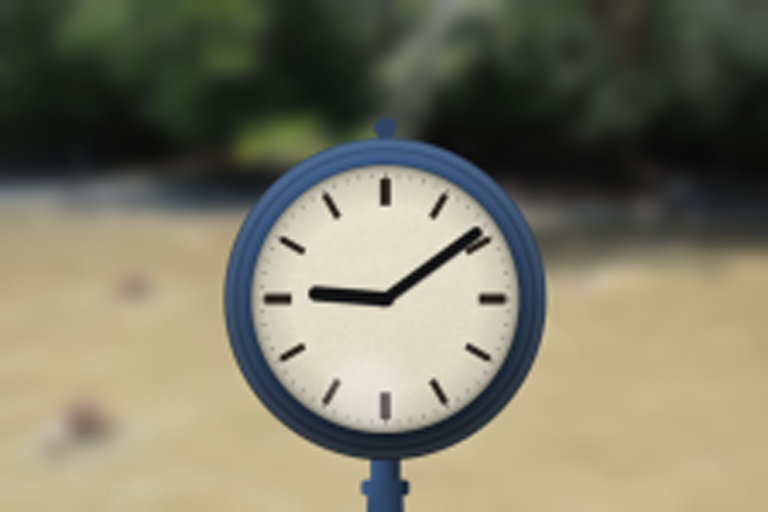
9:09
